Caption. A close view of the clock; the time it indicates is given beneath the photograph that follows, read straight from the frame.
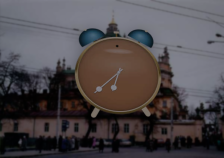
6:38
